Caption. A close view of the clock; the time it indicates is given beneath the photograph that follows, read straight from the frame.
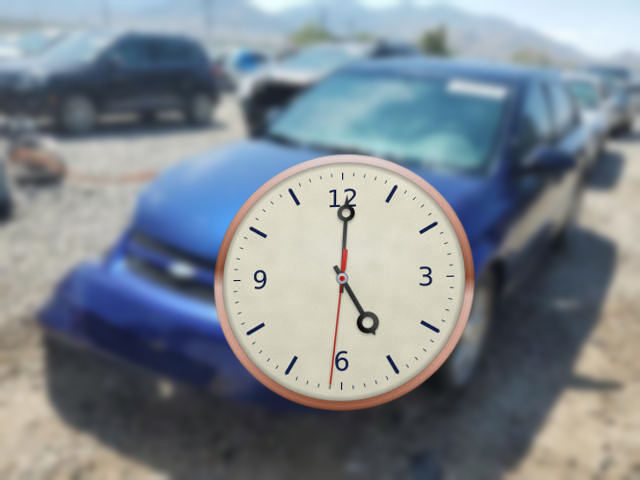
5:00:31
